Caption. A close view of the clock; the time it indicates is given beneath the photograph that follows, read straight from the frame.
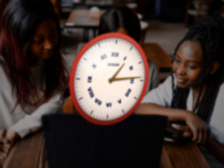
1:14
